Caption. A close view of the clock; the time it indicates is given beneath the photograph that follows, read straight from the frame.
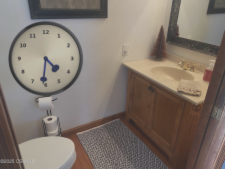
4:31
